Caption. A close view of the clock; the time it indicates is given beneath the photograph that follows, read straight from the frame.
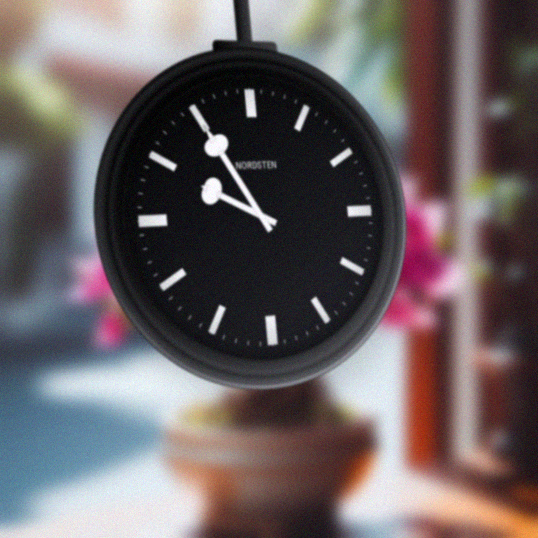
9:55
